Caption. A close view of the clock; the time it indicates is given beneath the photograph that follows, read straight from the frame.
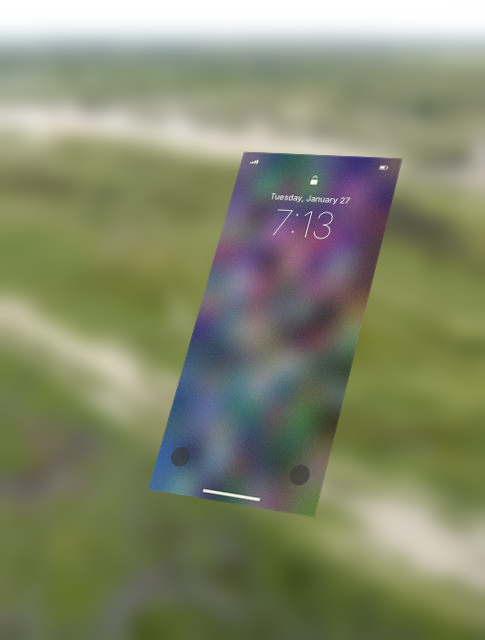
7:13
